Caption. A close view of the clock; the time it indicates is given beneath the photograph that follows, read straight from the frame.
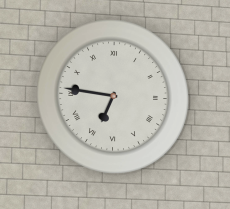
6:46
